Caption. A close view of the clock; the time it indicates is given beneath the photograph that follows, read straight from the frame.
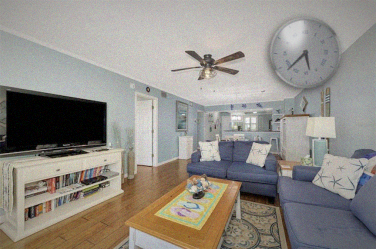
5:38
